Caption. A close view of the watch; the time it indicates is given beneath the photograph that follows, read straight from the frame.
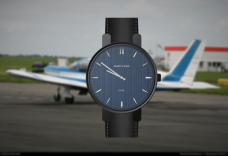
9:51
